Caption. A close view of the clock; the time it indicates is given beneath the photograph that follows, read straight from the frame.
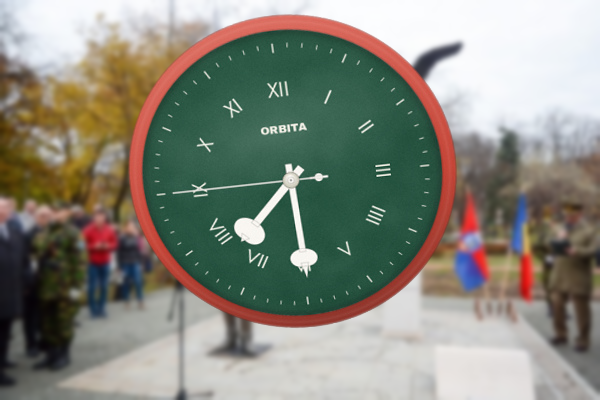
7:29:45
